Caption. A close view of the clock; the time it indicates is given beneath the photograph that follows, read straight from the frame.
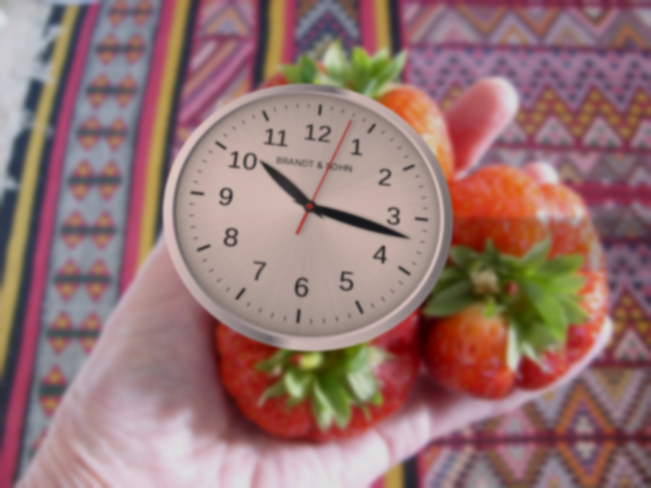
10:17:03
